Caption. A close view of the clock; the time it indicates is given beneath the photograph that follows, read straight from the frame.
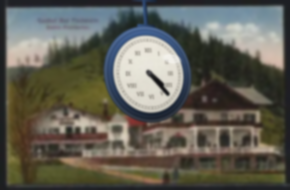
4:23
